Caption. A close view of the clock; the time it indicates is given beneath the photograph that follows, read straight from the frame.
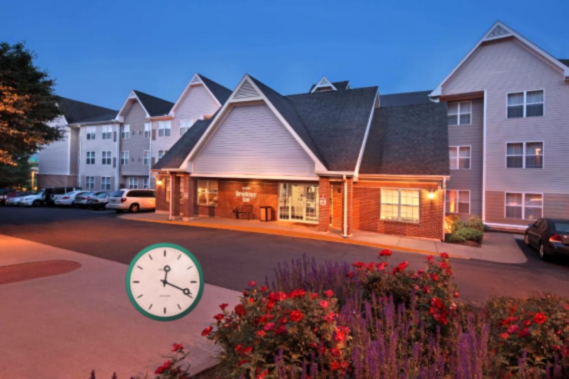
12:19
